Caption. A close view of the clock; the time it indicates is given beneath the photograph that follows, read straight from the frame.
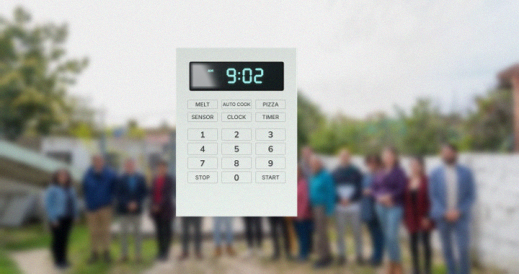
9:02
